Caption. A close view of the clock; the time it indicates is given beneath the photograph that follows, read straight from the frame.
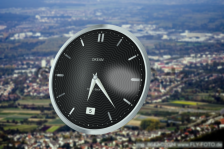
6:23
